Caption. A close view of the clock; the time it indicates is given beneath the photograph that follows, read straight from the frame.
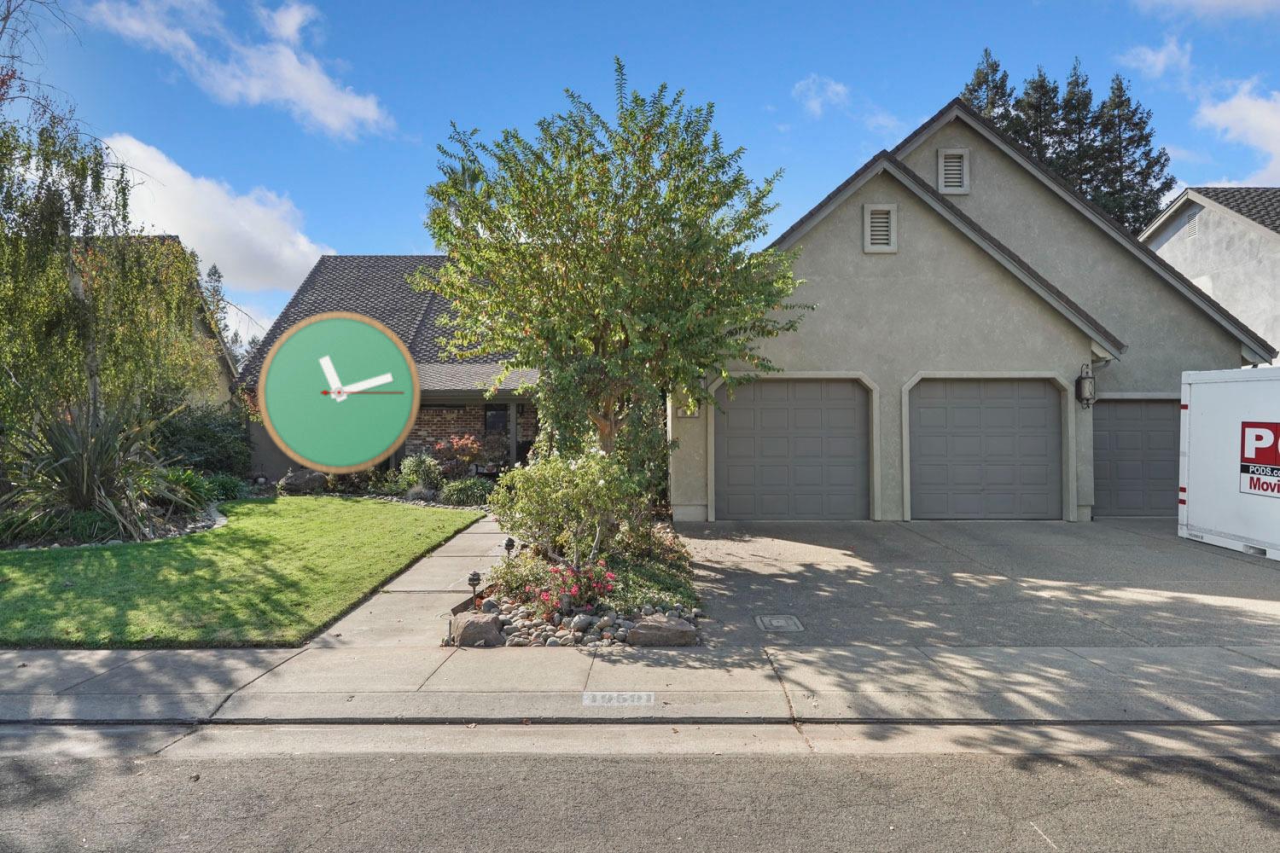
11:12:15
